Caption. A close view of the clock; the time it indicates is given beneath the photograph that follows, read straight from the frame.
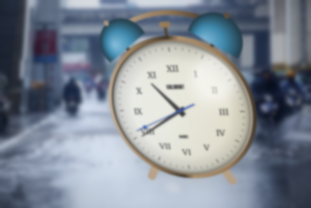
10:39:41
